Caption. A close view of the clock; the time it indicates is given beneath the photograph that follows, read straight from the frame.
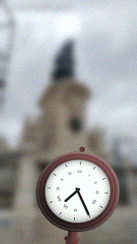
7:25
